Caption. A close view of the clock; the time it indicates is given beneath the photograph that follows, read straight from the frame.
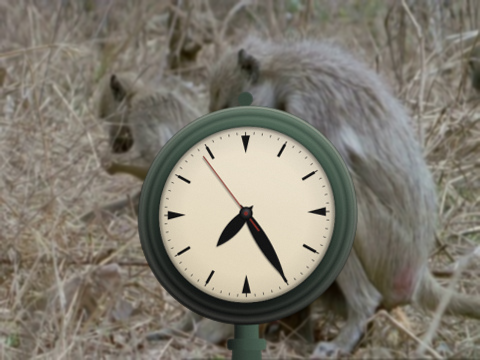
7:24:54
